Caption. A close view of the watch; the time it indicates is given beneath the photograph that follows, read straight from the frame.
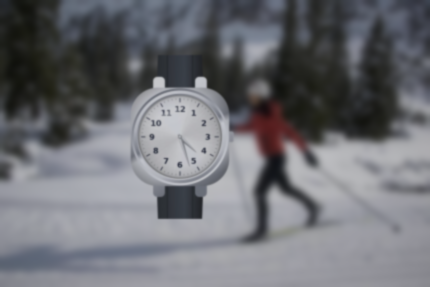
4:27
